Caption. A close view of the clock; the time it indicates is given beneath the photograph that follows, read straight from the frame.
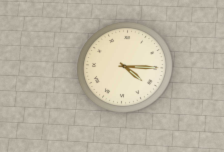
4:15
